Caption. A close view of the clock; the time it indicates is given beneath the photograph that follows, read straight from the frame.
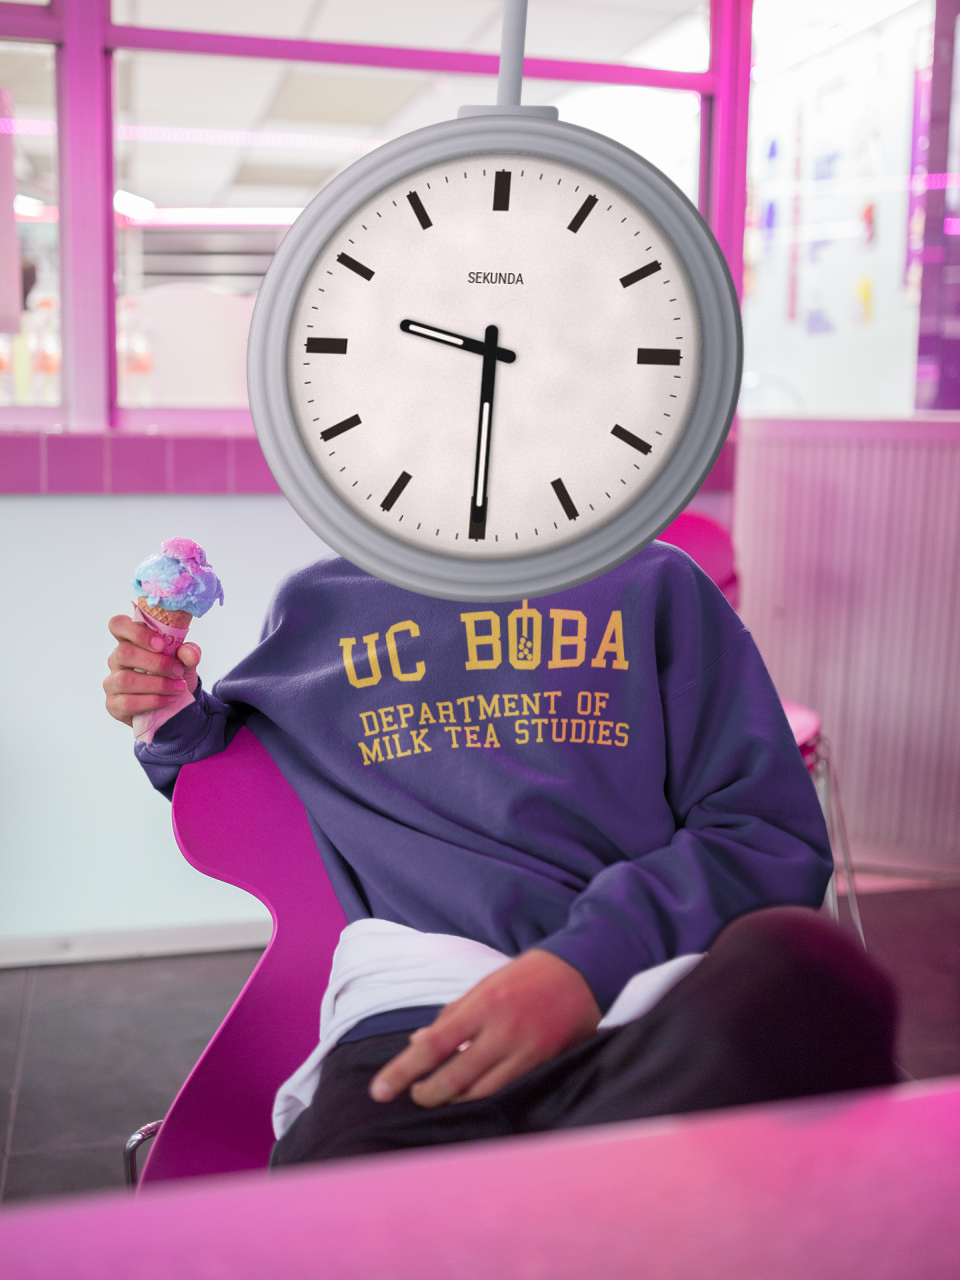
9:30
